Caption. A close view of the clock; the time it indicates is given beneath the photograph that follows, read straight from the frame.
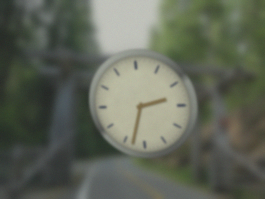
2:33
